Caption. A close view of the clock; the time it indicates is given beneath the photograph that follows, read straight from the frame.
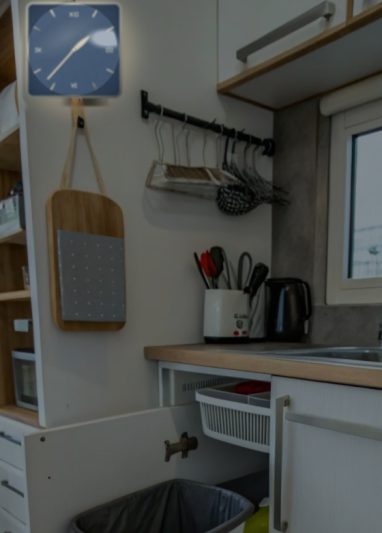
1:37
